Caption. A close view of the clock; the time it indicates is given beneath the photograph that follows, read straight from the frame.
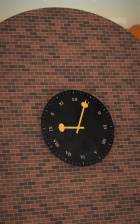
9:04
